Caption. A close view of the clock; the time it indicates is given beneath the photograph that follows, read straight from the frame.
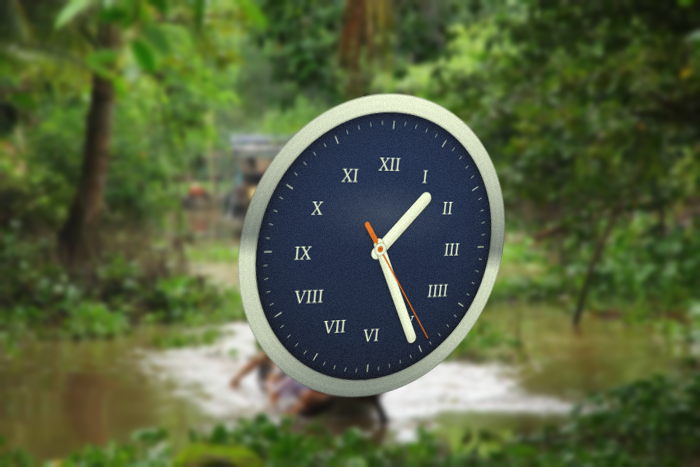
1:25:24
